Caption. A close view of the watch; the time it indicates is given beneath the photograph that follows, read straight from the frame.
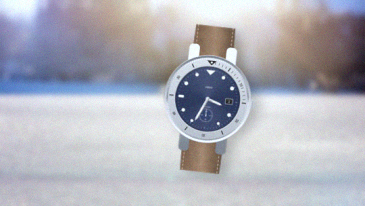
3:34
